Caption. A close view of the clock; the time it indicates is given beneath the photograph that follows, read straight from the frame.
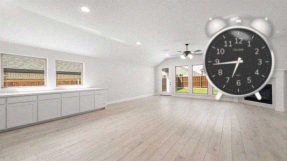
6:44
